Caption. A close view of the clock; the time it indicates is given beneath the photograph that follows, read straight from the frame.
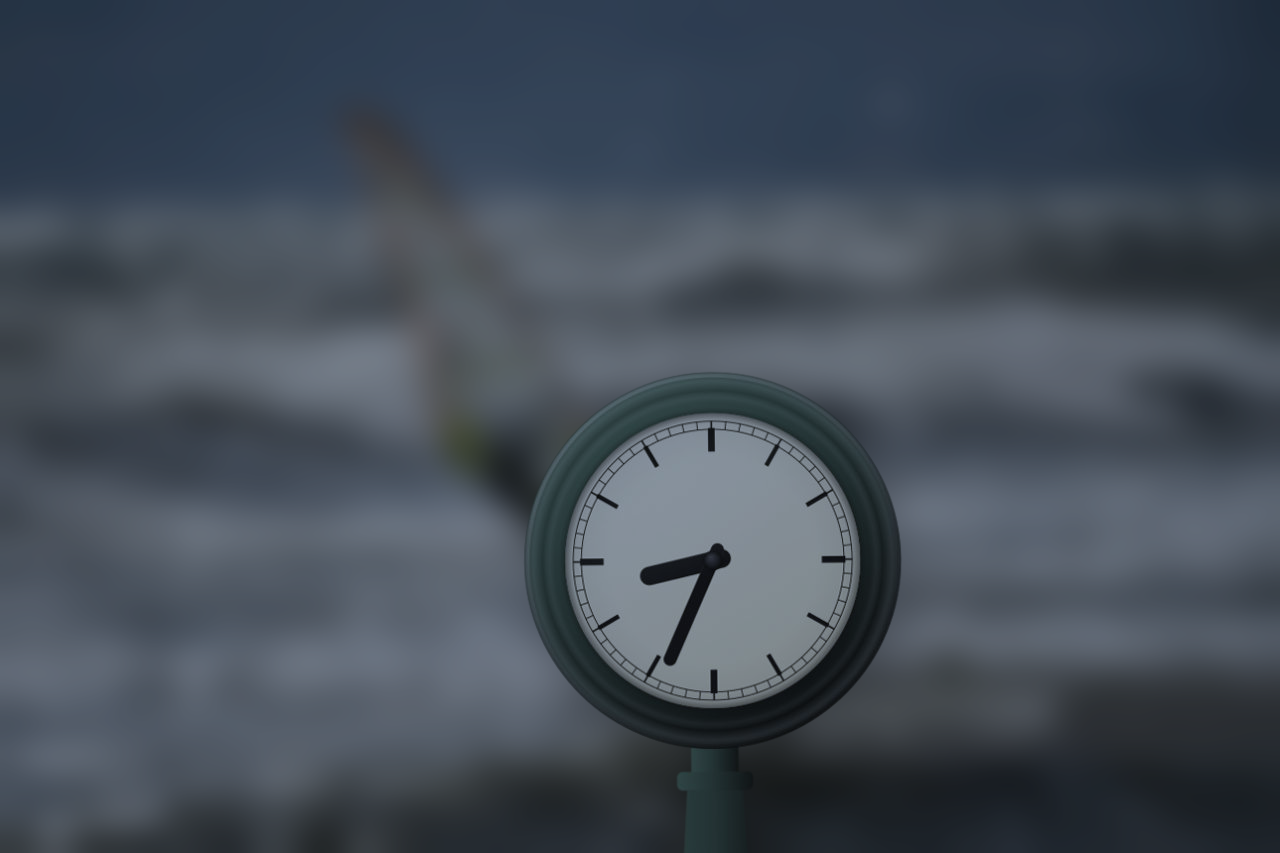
8:34
